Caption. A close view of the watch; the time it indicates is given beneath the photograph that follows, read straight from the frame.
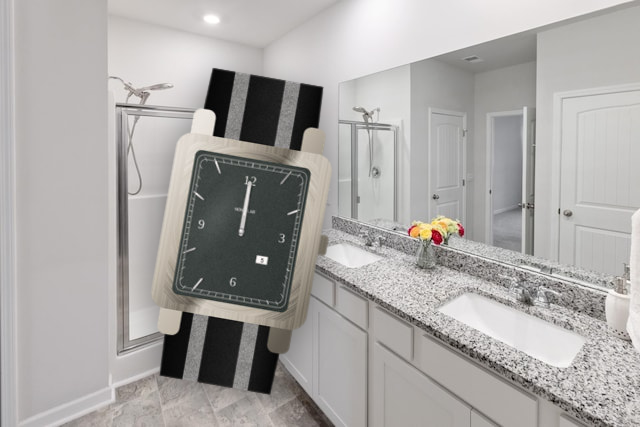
12:00
